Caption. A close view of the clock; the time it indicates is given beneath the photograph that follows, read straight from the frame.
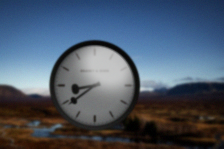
8:39
